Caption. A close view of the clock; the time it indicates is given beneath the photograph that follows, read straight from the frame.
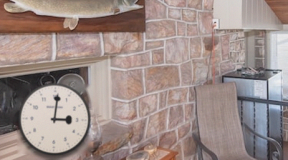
3:01
